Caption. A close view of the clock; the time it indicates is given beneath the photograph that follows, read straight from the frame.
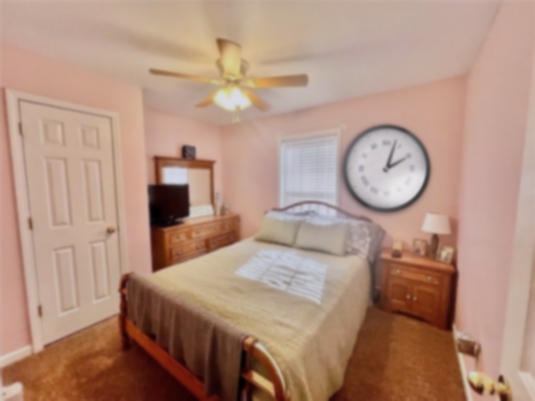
2:03
